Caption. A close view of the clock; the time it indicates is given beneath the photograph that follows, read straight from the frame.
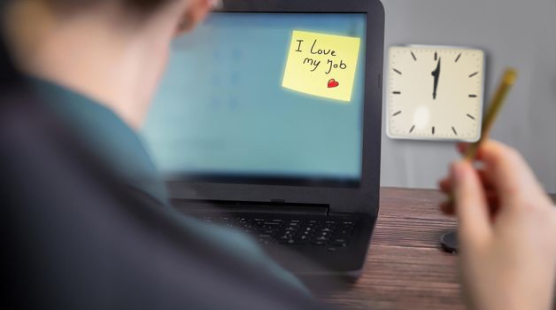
12:01
